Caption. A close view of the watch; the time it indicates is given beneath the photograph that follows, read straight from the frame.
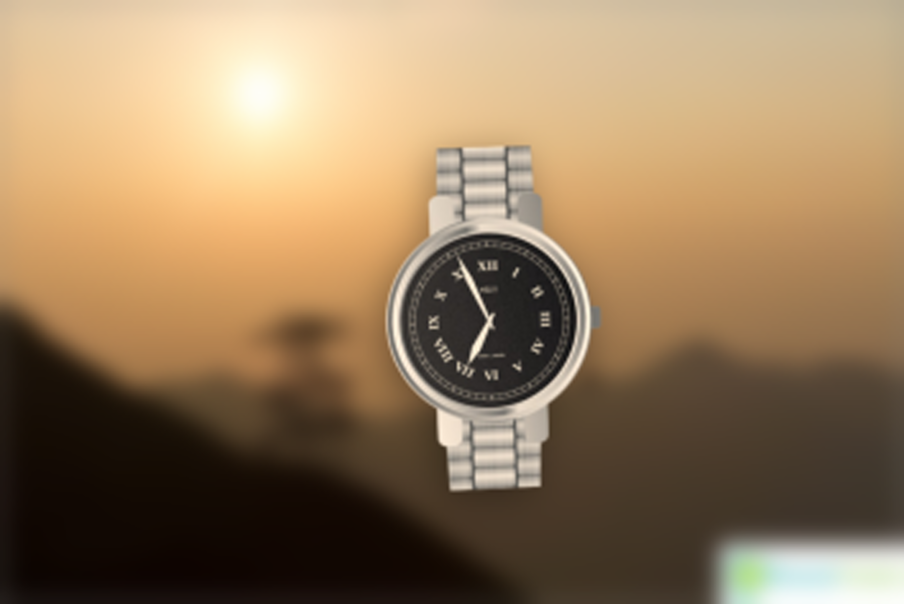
6:56
